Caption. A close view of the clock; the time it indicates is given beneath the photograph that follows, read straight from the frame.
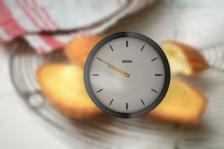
9:50
